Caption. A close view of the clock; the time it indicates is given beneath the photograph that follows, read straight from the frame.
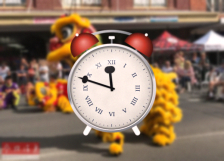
11:48
